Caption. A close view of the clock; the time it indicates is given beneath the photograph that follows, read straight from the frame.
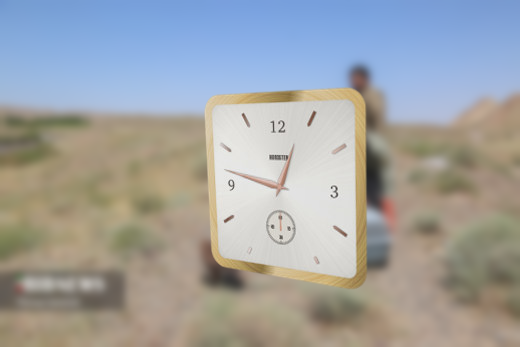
12:47
